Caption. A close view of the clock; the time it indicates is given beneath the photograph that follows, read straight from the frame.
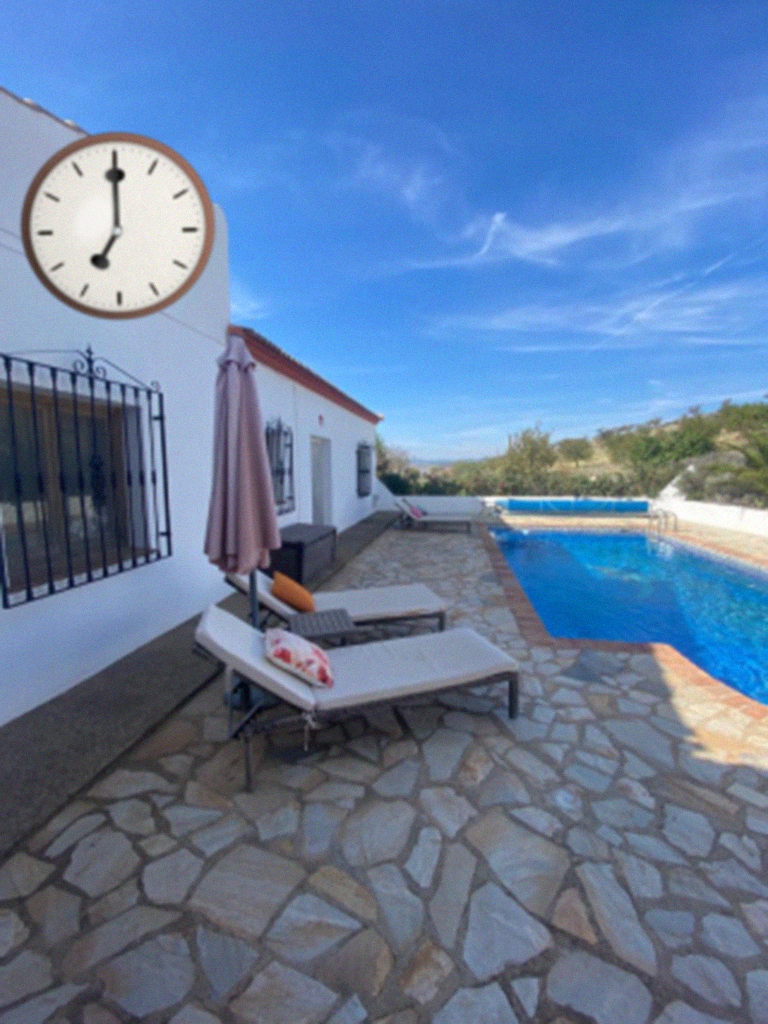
7:00
